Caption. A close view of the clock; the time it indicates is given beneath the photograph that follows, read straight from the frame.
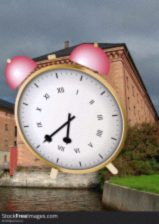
6:40
